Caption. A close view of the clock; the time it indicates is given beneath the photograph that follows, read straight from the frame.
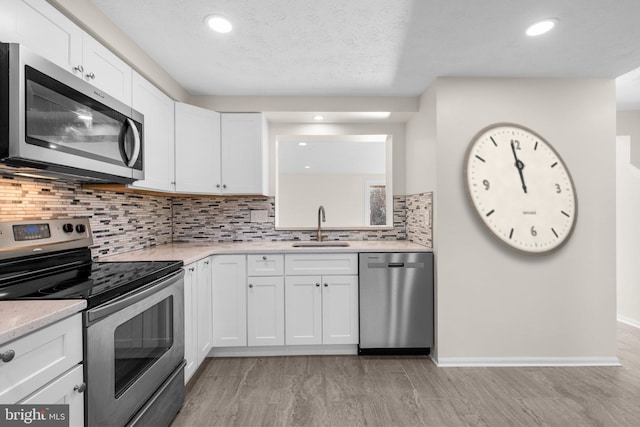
11:59
